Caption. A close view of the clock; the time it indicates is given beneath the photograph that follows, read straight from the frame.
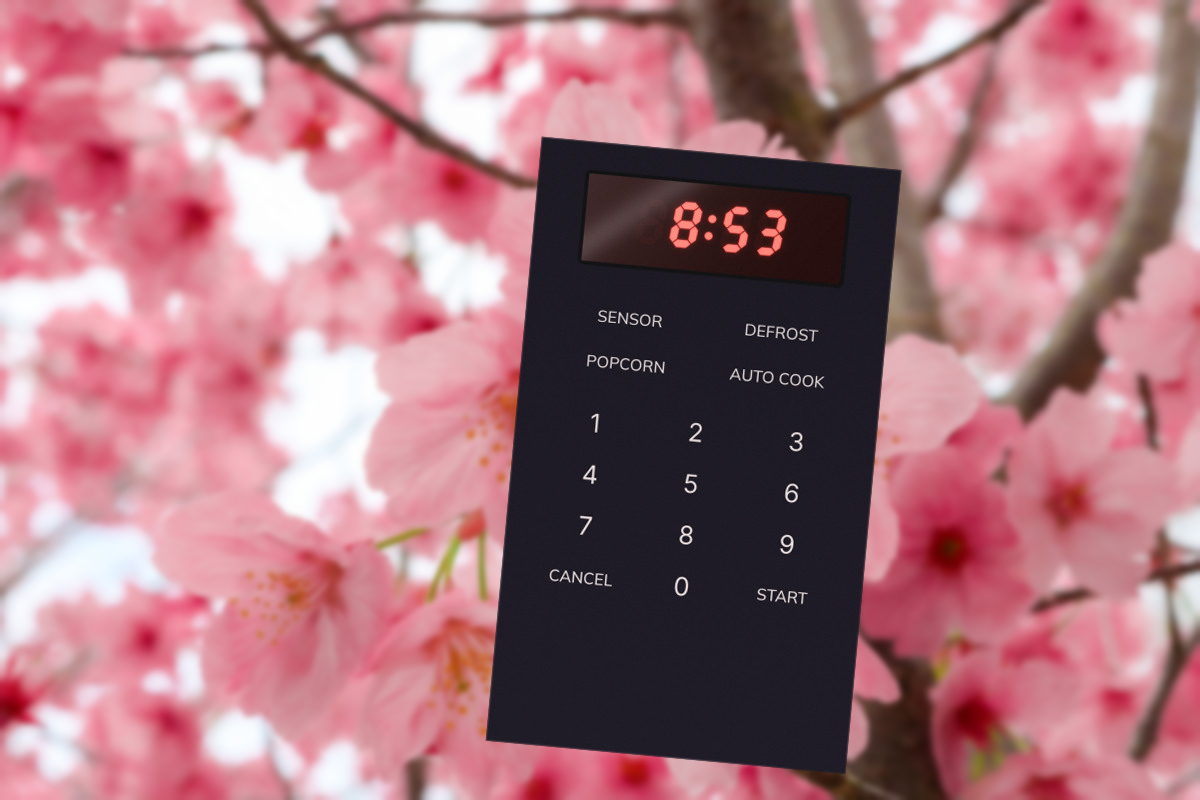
8:53
